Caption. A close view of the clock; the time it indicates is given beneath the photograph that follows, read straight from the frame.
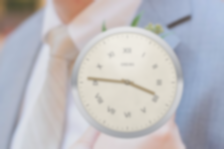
3:46
